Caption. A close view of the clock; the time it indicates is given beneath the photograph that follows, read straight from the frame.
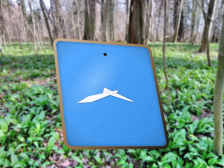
3:42
